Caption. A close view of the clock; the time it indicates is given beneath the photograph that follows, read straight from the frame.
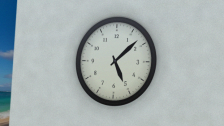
5:08
